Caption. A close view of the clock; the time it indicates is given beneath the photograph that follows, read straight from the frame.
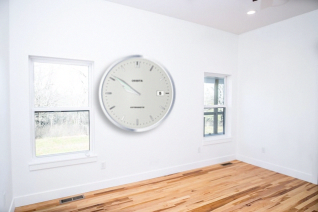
9:51
